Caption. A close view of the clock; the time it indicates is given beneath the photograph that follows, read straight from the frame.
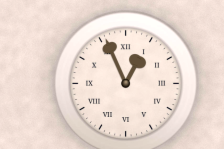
12:56
